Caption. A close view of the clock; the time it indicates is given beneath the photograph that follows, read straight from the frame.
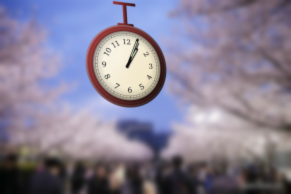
1:04
